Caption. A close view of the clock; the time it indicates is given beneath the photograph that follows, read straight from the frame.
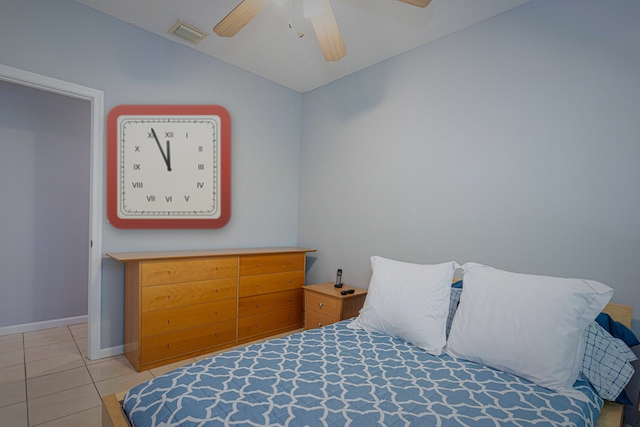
11:56
